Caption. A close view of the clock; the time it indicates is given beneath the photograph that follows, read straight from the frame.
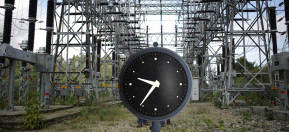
9:36
